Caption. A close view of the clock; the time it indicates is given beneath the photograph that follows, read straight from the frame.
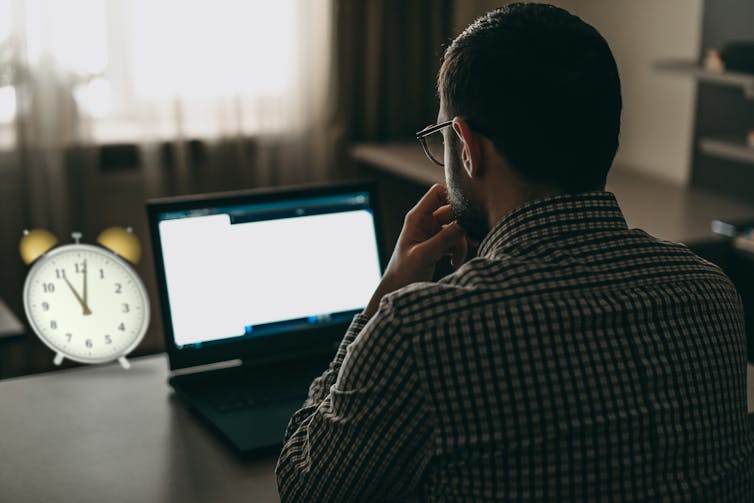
11:01
